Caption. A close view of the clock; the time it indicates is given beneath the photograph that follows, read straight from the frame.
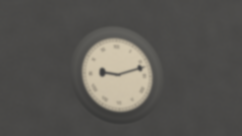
9:12
